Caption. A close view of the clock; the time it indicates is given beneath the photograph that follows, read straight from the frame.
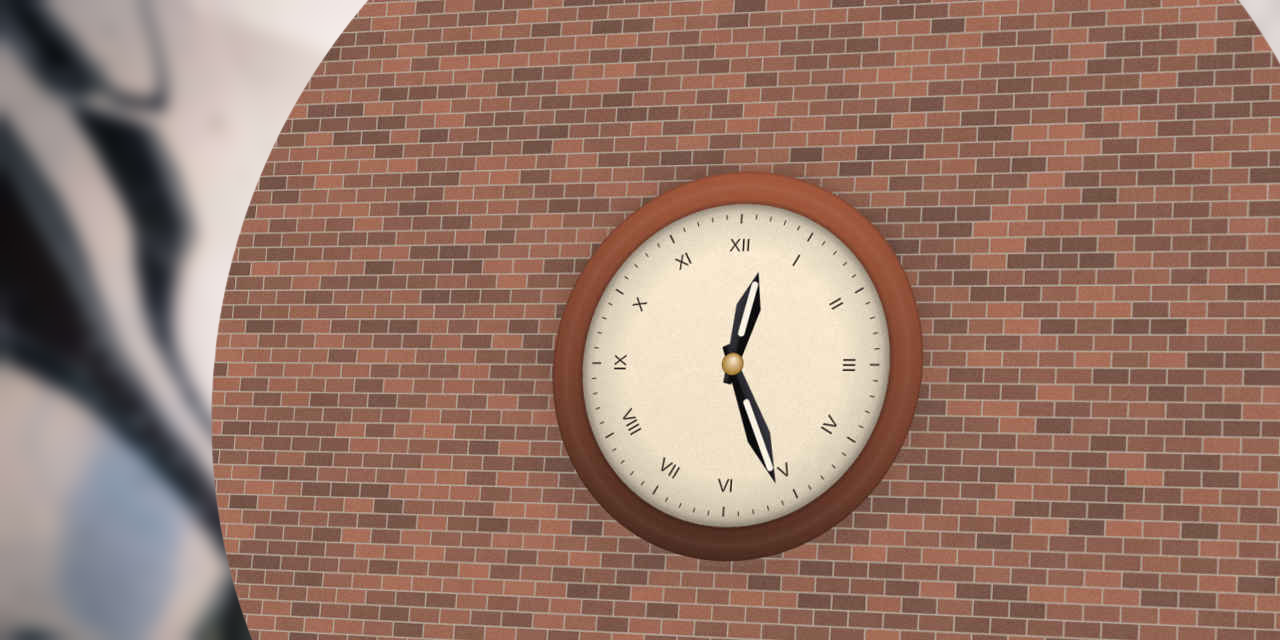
12:26
